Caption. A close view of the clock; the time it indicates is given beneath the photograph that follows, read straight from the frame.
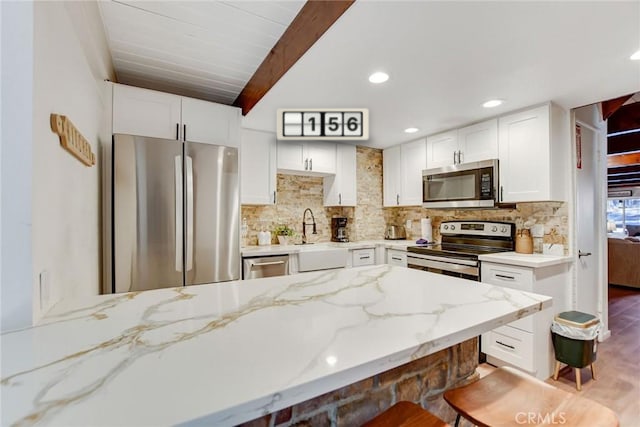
1:56
